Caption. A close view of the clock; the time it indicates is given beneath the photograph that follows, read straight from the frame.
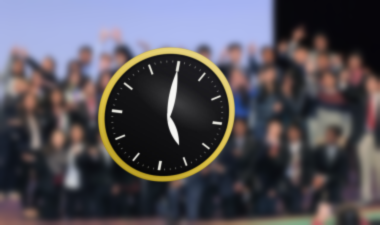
5:00
